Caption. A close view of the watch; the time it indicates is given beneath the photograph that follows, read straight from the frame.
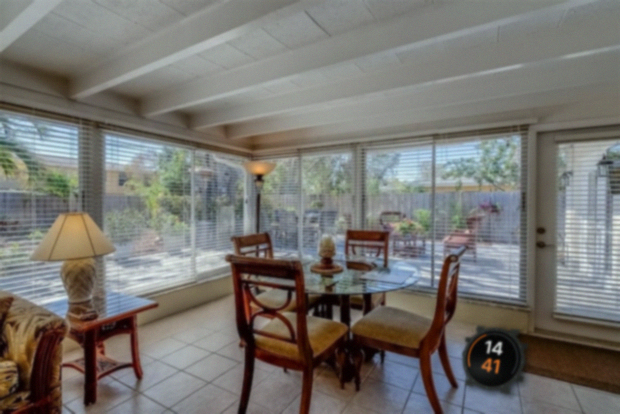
14:41
